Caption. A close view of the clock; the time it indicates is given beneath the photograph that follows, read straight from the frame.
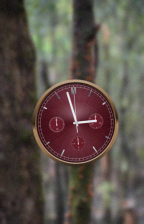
2:58
